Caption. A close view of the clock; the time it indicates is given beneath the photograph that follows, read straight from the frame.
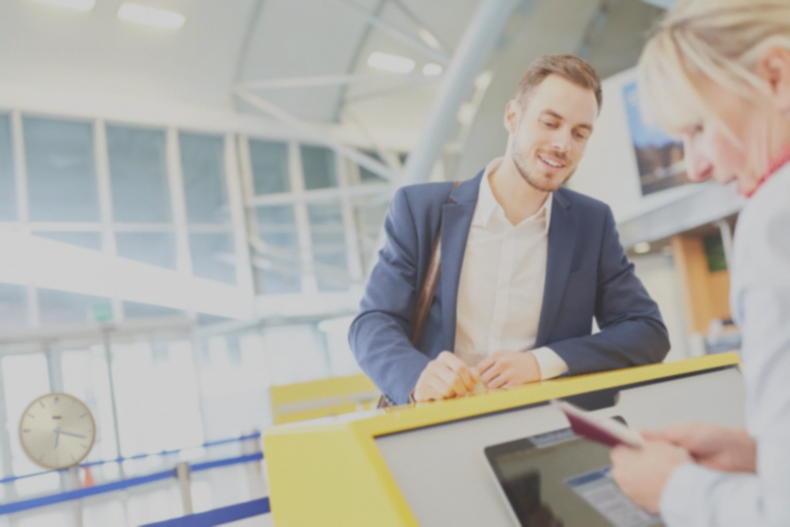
6:17
